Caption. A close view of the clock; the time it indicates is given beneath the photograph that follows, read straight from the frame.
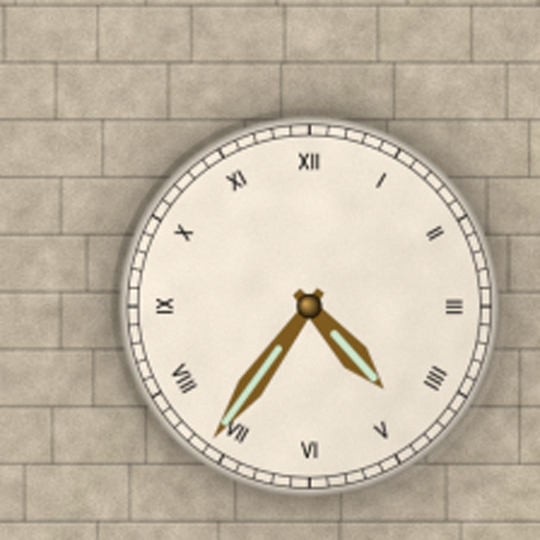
4:36
